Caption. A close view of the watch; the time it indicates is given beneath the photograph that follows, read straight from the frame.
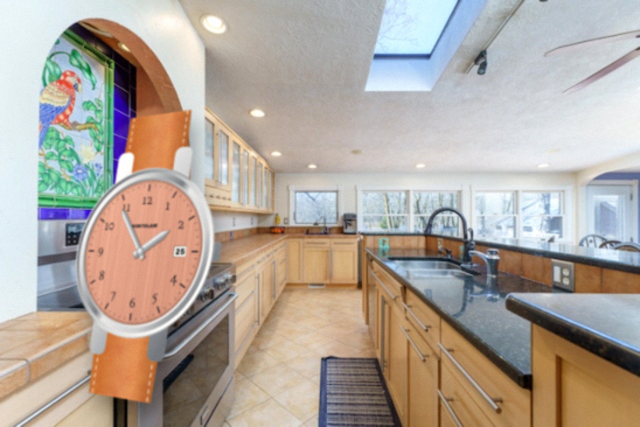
1:54
